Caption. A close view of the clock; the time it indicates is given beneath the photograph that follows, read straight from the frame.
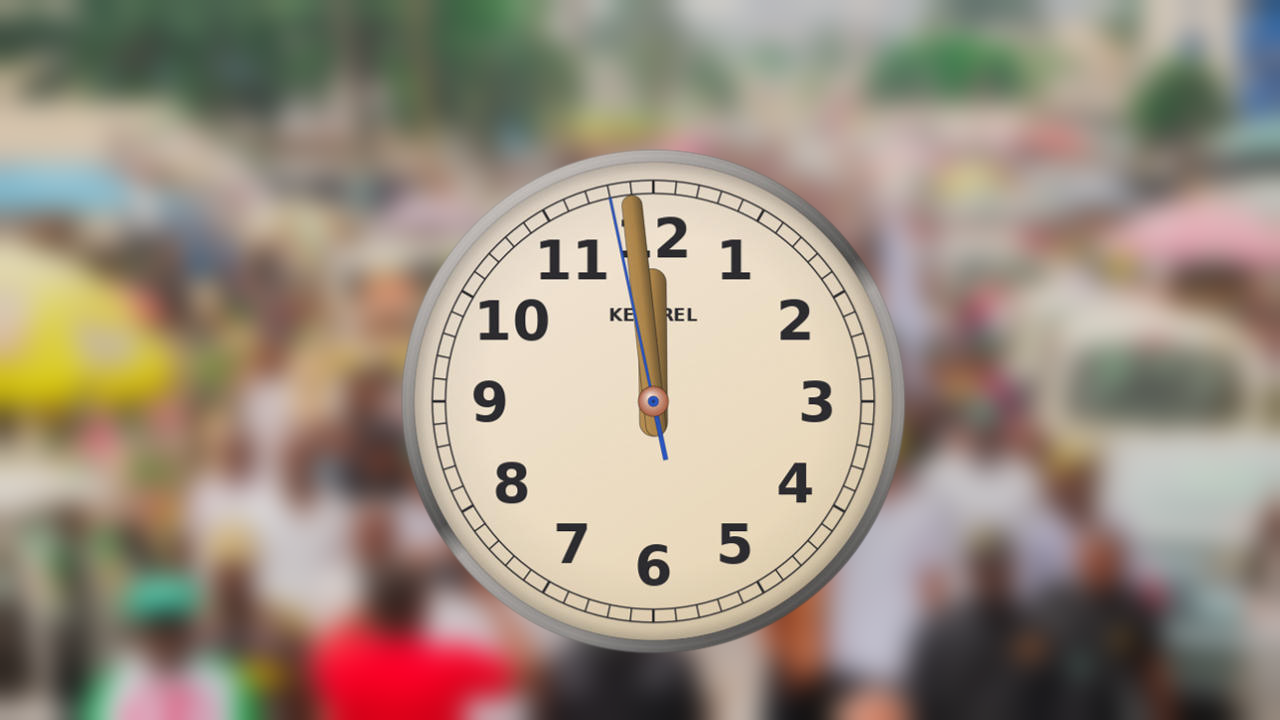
11:58:58
